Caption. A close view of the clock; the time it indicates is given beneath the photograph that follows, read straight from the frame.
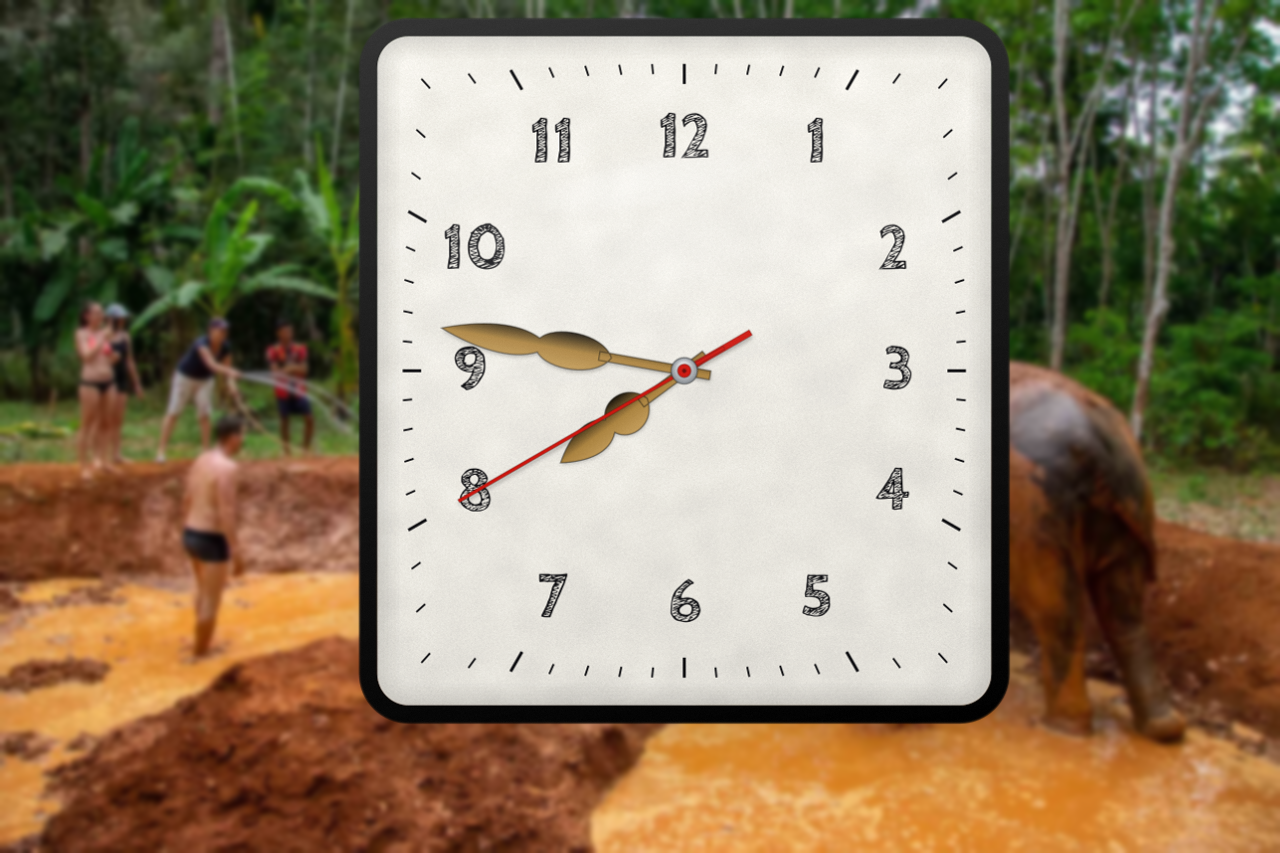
7:46:40
